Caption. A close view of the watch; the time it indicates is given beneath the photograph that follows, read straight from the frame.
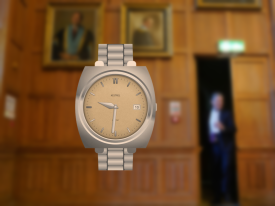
9:31
